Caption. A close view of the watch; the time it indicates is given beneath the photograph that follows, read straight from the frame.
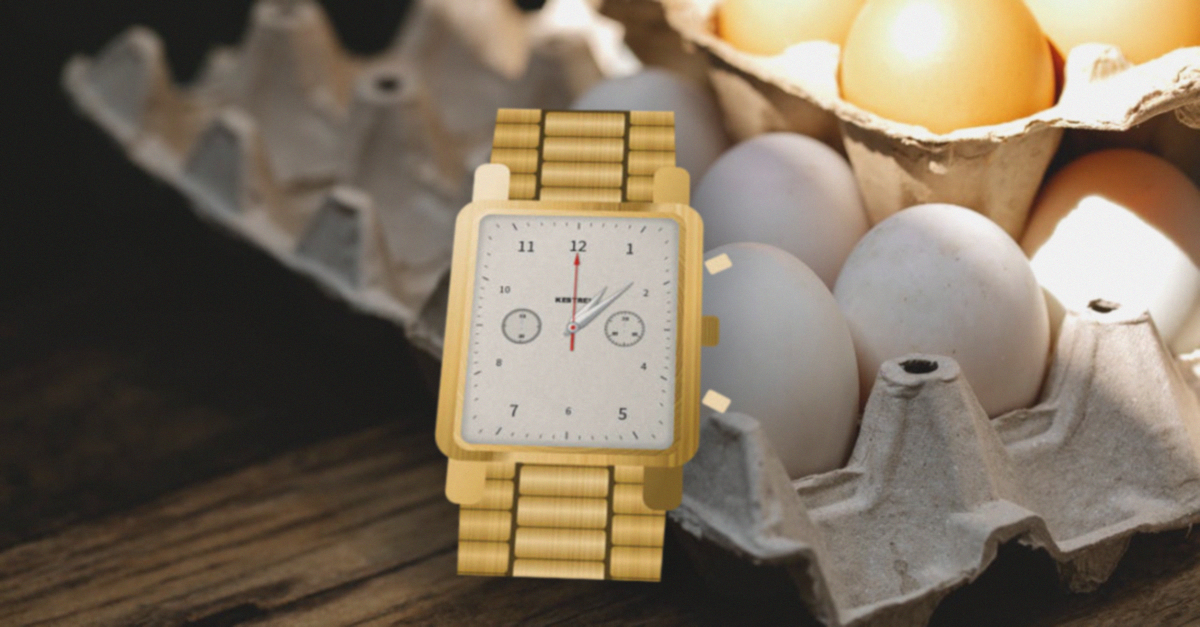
1:08
